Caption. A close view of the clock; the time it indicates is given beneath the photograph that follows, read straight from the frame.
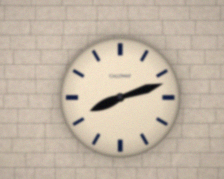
8:12
